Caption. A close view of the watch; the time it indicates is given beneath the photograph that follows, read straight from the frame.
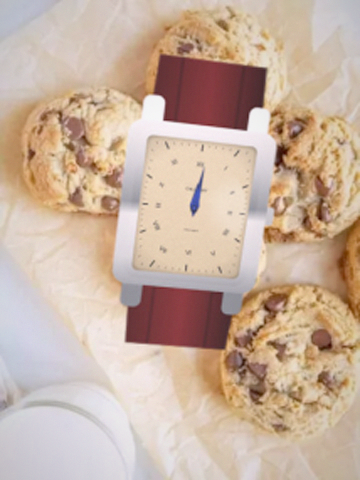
12:01
